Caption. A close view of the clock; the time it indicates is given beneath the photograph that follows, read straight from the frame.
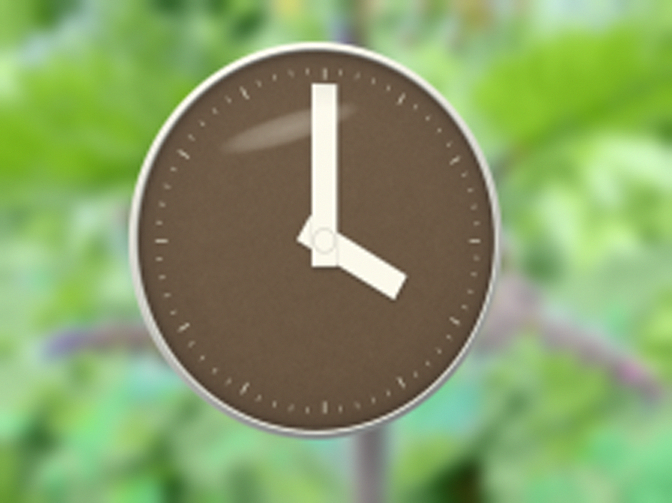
4:00
